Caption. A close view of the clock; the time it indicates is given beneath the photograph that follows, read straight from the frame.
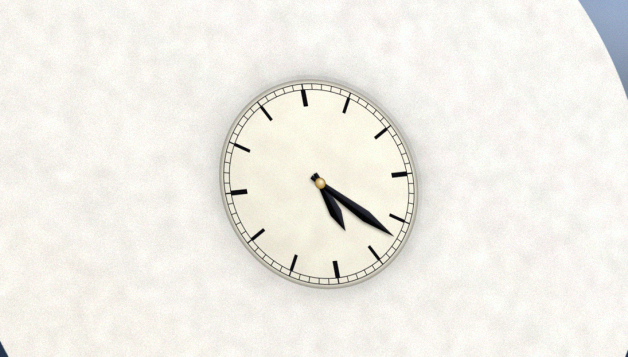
5:22
